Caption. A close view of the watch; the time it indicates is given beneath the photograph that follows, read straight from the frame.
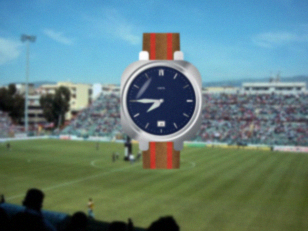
7:45
